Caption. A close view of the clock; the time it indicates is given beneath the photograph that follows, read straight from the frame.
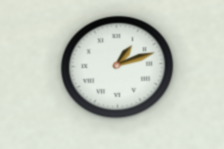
1:12
